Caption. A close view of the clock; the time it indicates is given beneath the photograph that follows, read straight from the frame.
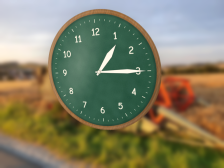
1:15
